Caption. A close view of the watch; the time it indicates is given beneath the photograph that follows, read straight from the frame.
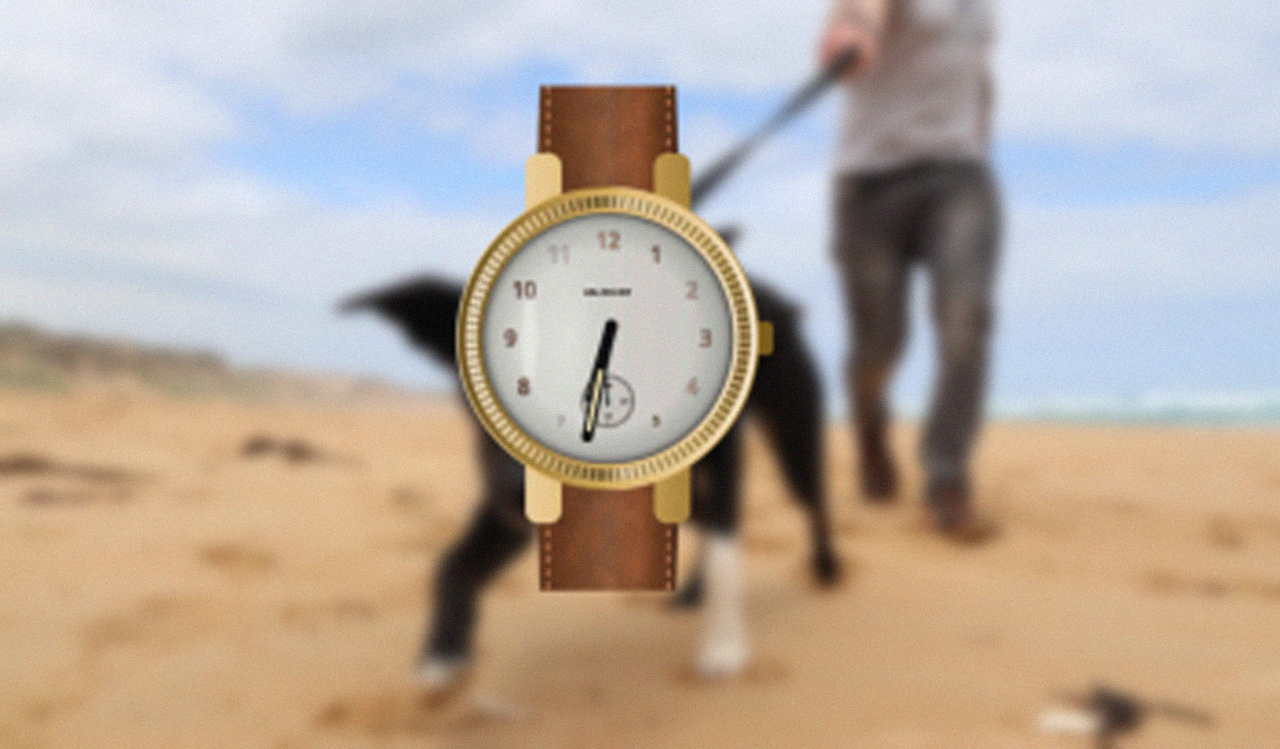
6:32
